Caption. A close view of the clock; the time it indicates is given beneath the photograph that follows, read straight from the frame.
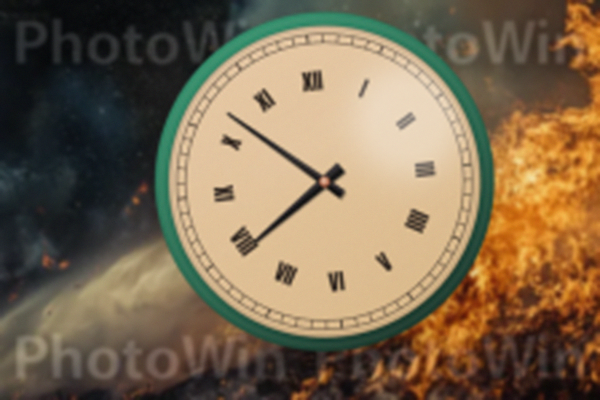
7:52
